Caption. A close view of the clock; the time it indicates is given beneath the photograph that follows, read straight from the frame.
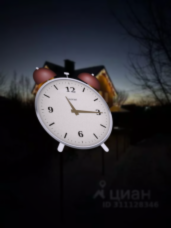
11:15
